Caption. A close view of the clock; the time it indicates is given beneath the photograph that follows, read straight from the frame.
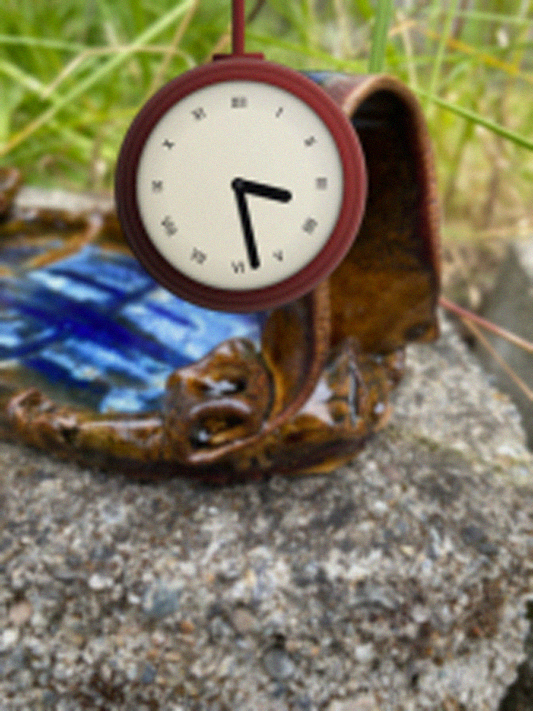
3:28
